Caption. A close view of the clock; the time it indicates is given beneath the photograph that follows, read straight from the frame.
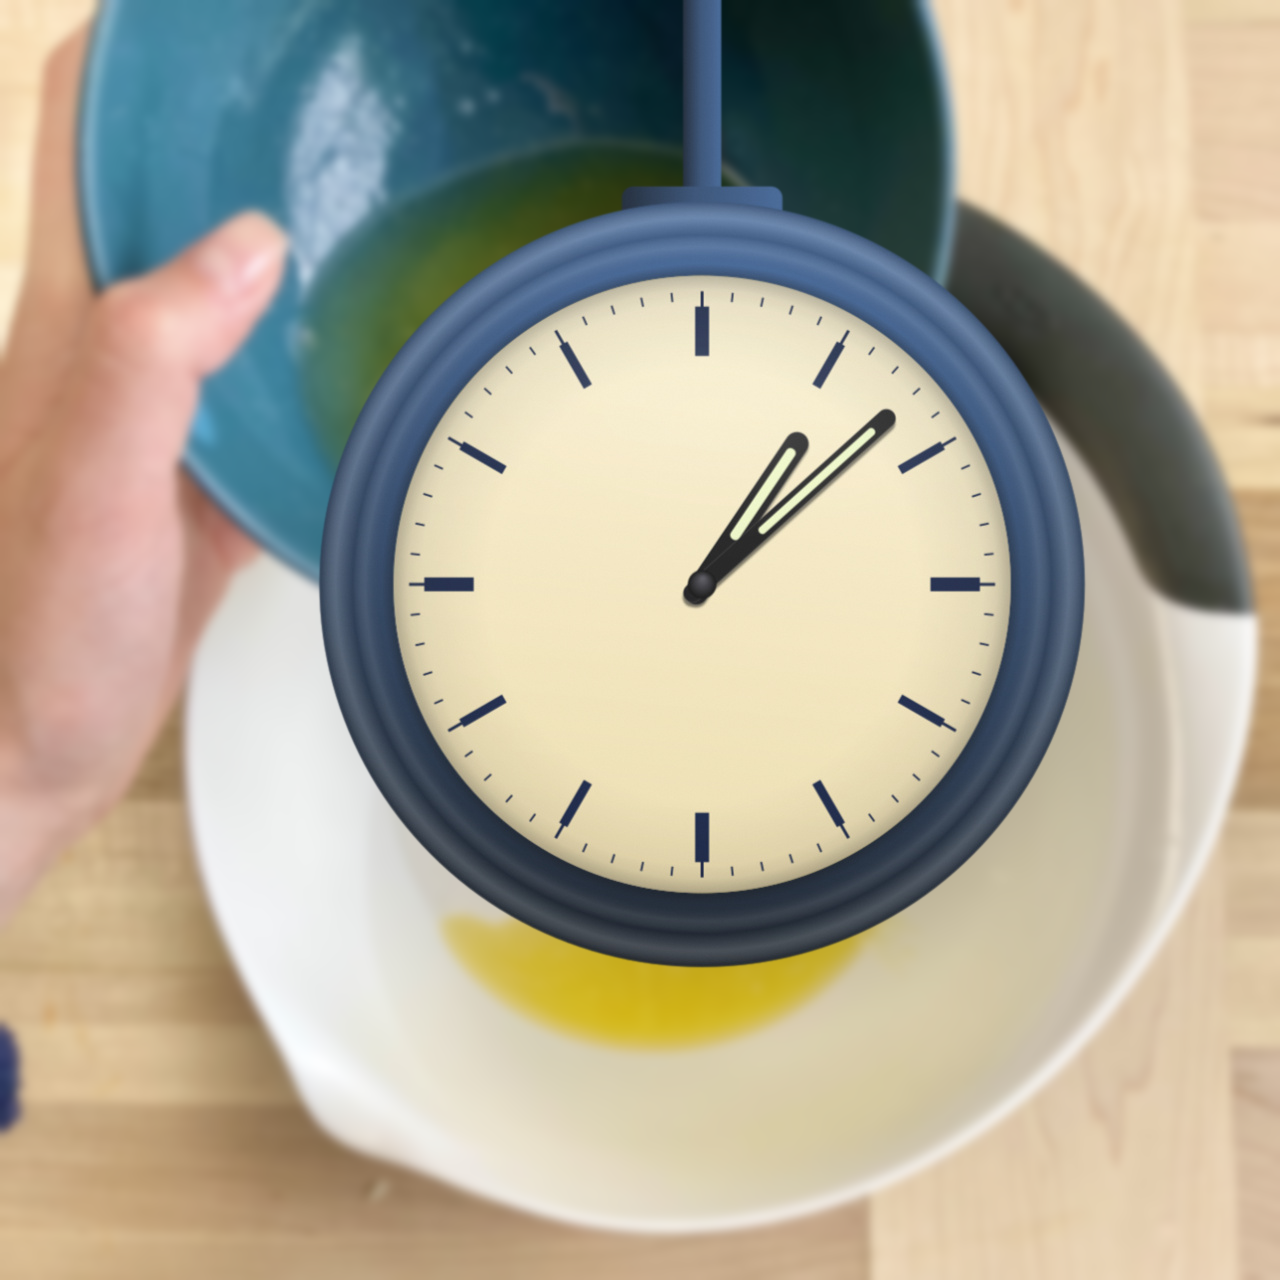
1:08
